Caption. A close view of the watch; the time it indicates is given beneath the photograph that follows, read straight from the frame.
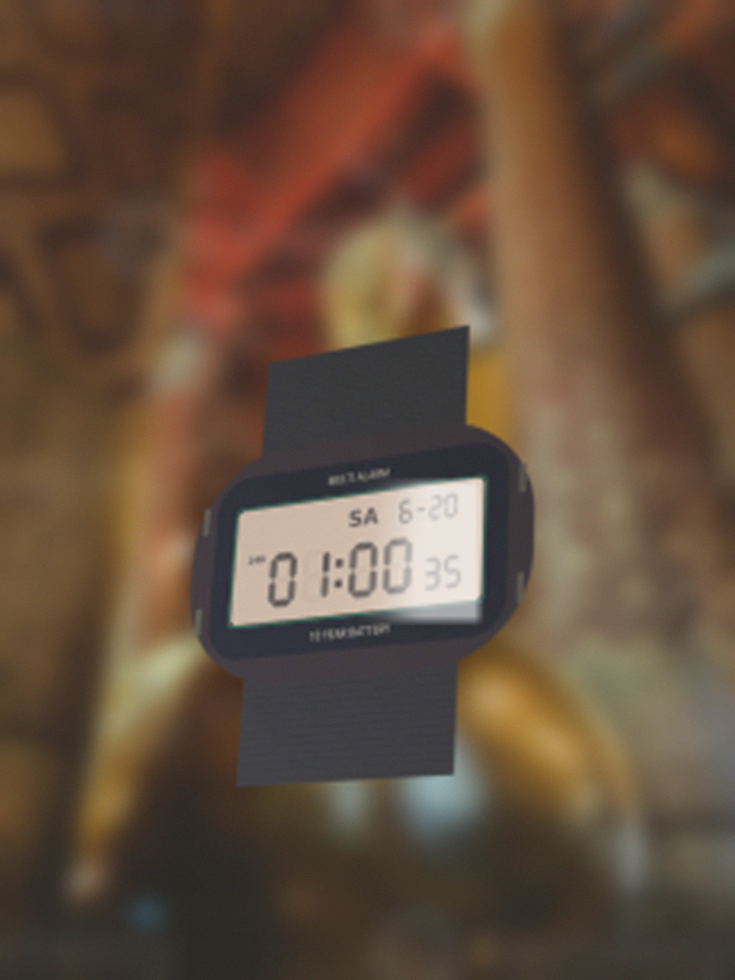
1:00:35
